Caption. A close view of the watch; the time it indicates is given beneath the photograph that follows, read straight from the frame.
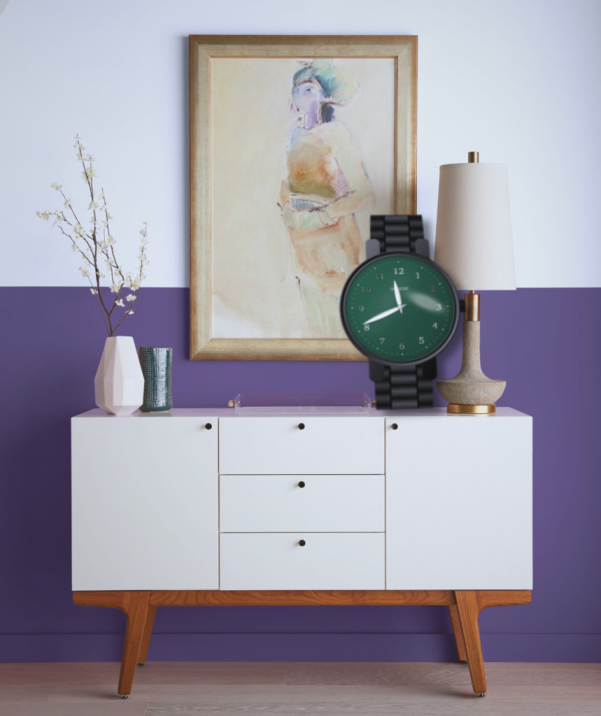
11:41
